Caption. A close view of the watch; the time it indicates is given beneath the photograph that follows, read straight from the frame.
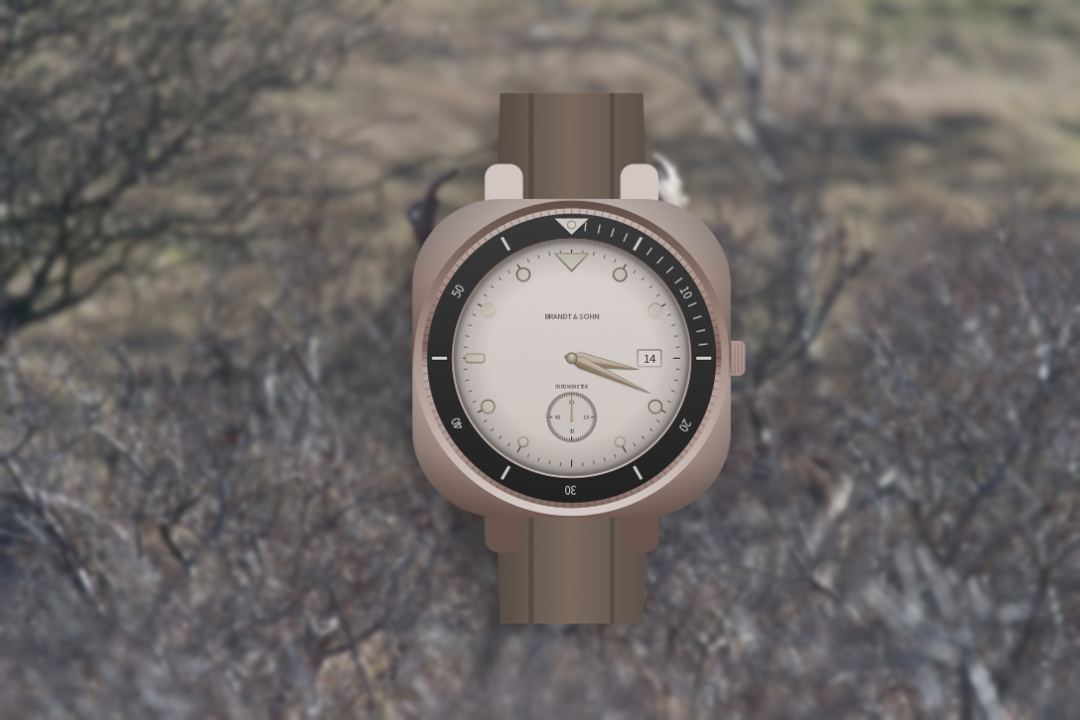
3:19
